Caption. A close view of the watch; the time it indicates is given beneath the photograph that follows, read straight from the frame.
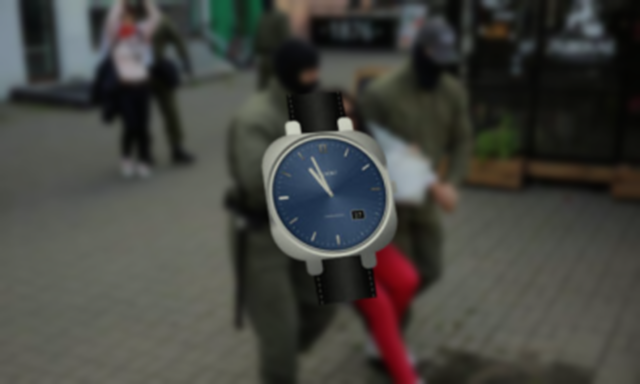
10:57
